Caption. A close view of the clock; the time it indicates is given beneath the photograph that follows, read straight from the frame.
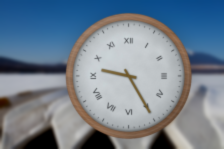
9:25
